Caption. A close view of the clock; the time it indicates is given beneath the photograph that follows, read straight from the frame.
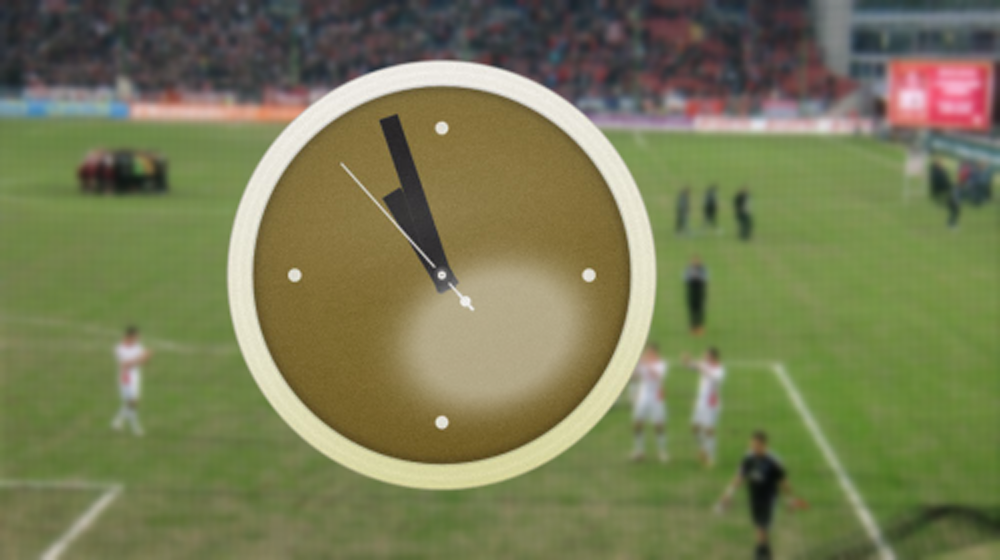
10:56:53
